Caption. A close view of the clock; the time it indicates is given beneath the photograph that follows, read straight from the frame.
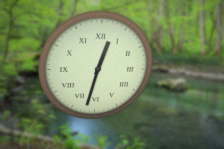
12:32
